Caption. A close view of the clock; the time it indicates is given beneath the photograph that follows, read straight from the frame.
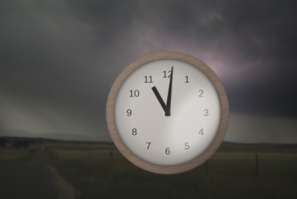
11:01
